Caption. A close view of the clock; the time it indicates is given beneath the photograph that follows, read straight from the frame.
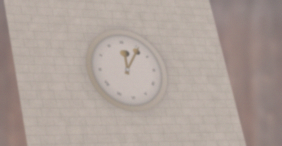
12:06
